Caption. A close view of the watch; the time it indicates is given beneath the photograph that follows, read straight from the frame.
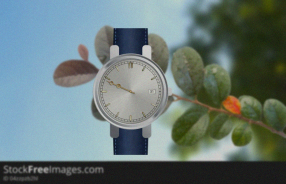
9:49
